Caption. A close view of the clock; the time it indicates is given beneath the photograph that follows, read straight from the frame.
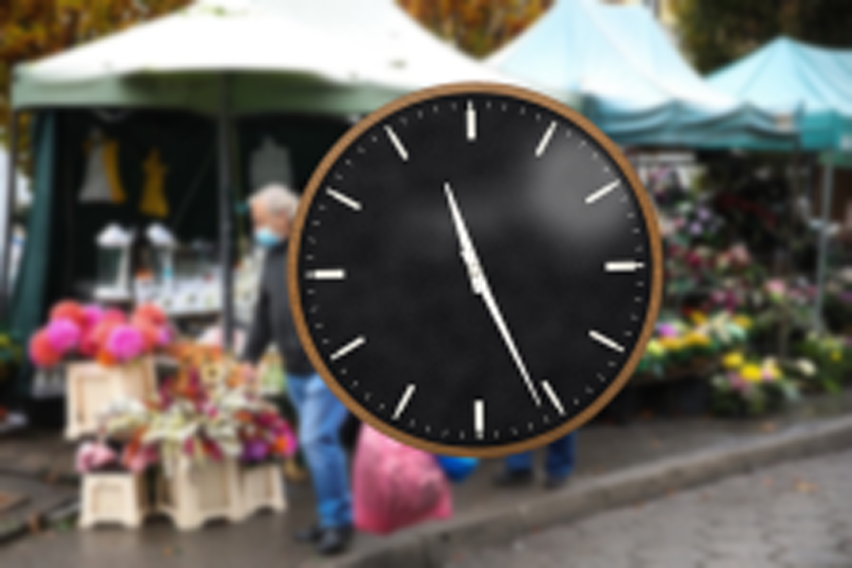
11:26
